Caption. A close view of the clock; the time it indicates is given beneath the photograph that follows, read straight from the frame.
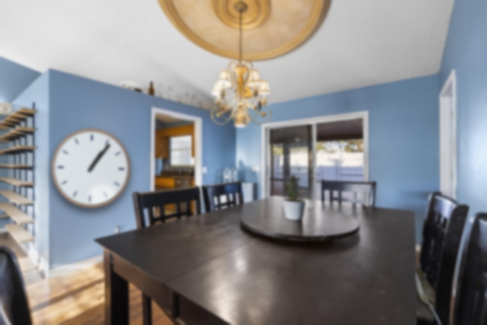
1:06
